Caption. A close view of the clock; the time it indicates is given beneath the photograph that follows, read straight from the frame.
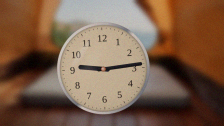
9:14
